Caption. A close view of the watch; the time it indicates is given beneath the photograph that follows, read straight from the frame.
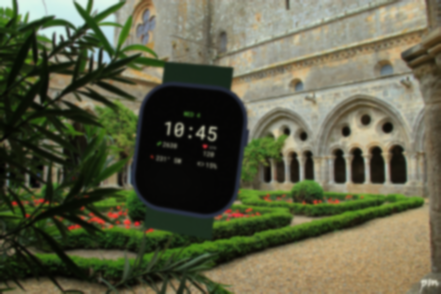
10:45
